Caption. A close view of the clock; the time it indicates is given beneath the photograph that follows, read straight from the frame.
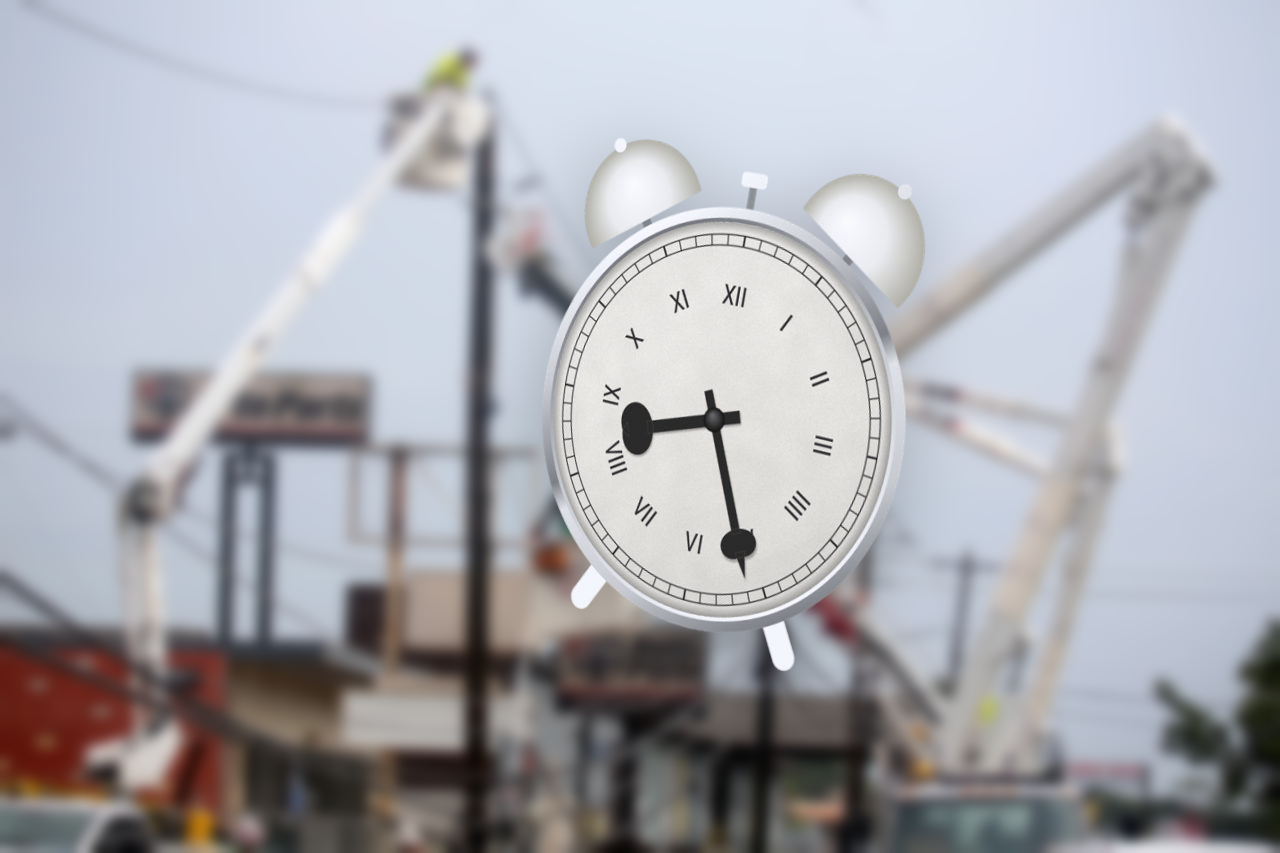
8:26
